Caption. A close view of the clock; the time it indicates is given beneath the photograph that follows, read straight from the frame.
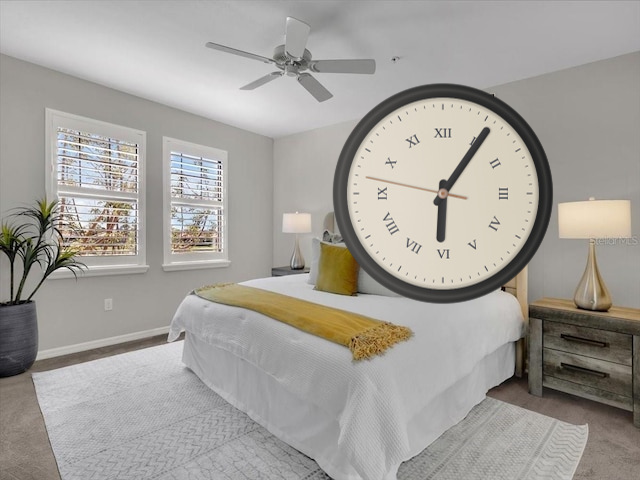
6:05:47
